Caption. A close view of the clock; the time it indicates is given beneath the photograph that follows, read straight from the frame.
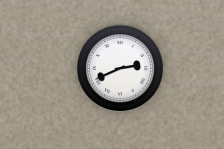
2:41
